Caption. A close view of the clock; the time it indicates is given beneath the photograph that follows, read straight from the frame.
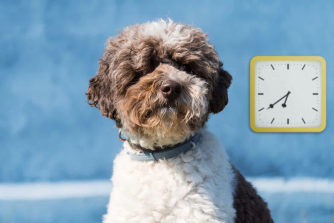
6:39
